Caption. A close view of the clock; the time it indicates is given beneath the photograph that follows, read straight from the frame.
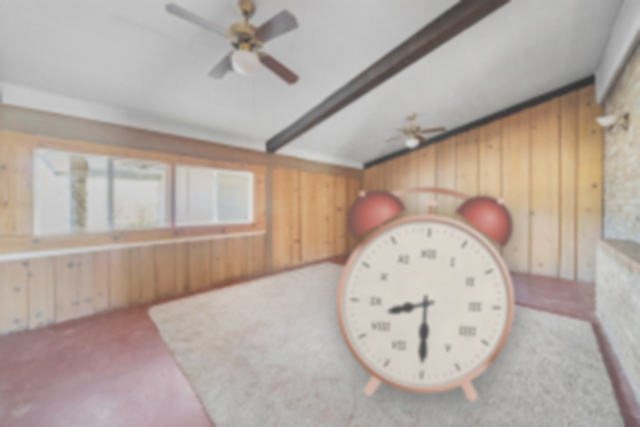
8:30
